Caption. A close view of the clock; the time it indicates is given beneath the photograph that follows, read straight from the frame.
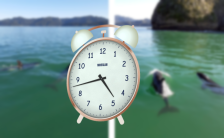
4:43
